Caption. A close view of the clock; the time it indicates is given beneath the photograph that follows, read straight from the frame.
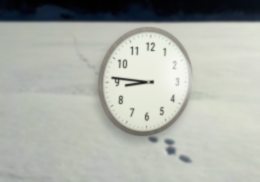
8:46
